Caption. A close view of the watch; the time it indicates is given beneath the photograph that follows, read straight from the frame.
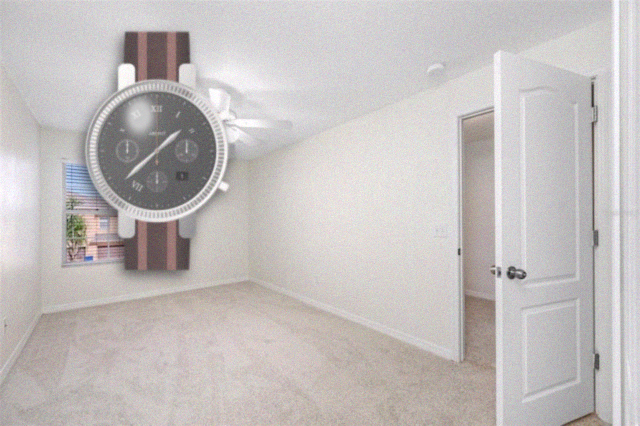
1:38
